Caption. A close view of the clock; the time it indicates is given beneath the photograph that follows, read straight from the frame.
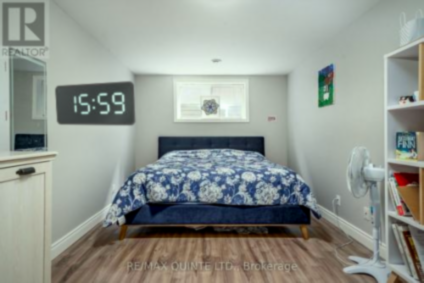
15:59
